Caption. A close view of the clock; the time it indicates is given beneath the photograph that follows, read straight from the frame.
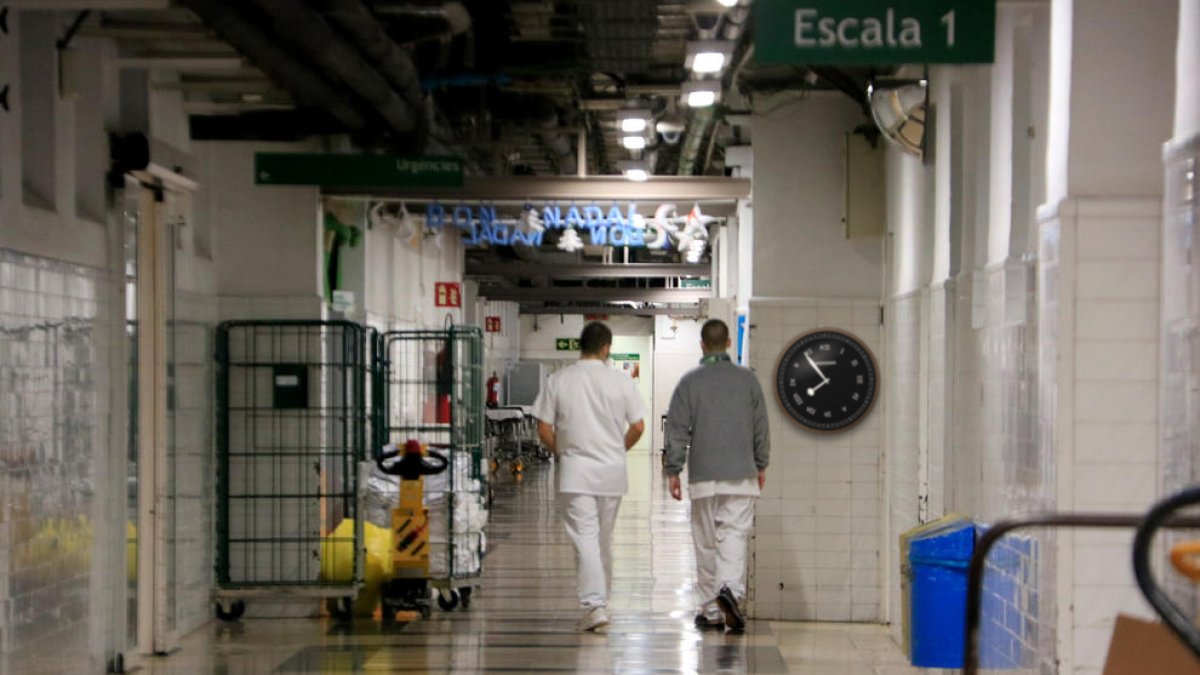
7:54
